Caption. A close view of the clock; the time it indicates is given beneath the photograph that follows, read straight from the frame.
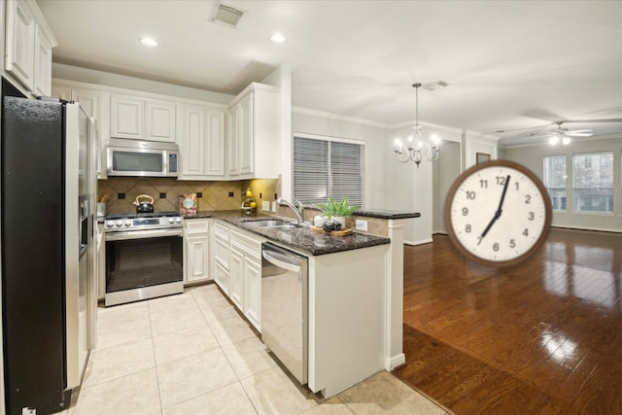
7:02
